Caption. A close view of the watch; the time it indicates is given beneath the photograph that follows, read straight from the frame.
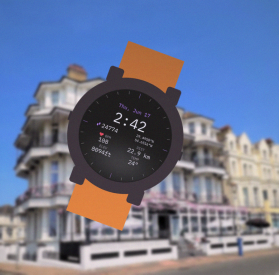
2:42
